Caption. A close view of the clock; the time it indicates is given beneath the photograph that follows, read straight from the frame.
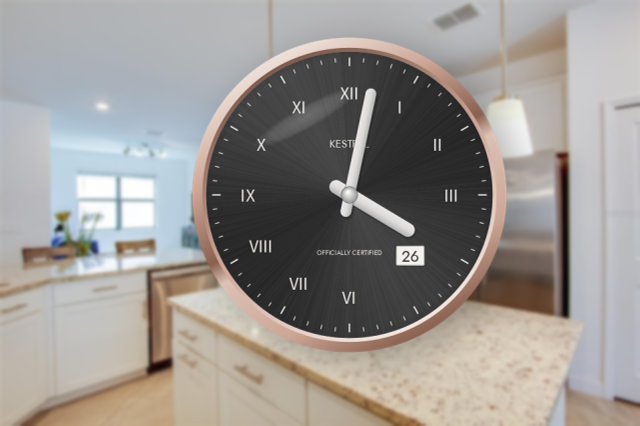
4:02
